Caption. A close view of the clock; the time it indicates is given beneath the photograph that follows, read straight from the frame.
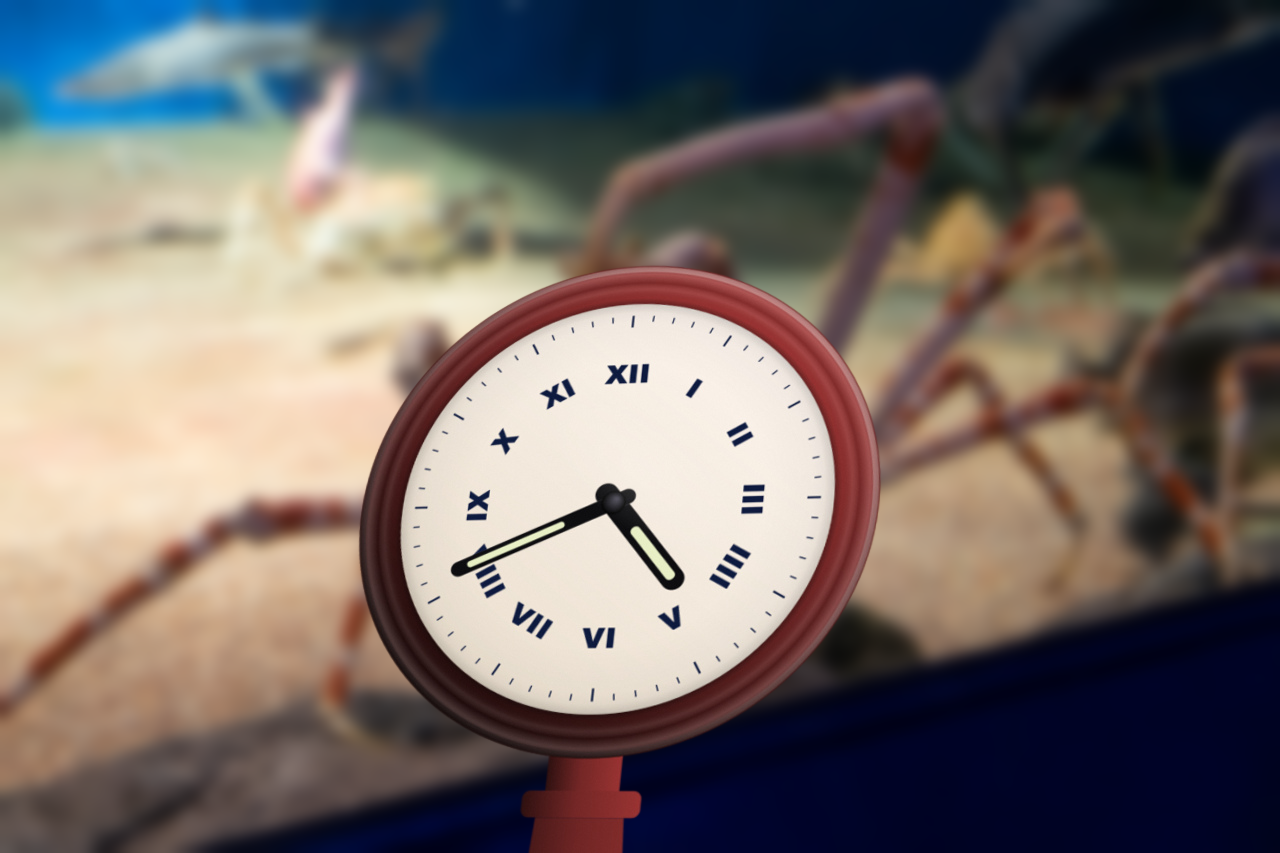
4:41
